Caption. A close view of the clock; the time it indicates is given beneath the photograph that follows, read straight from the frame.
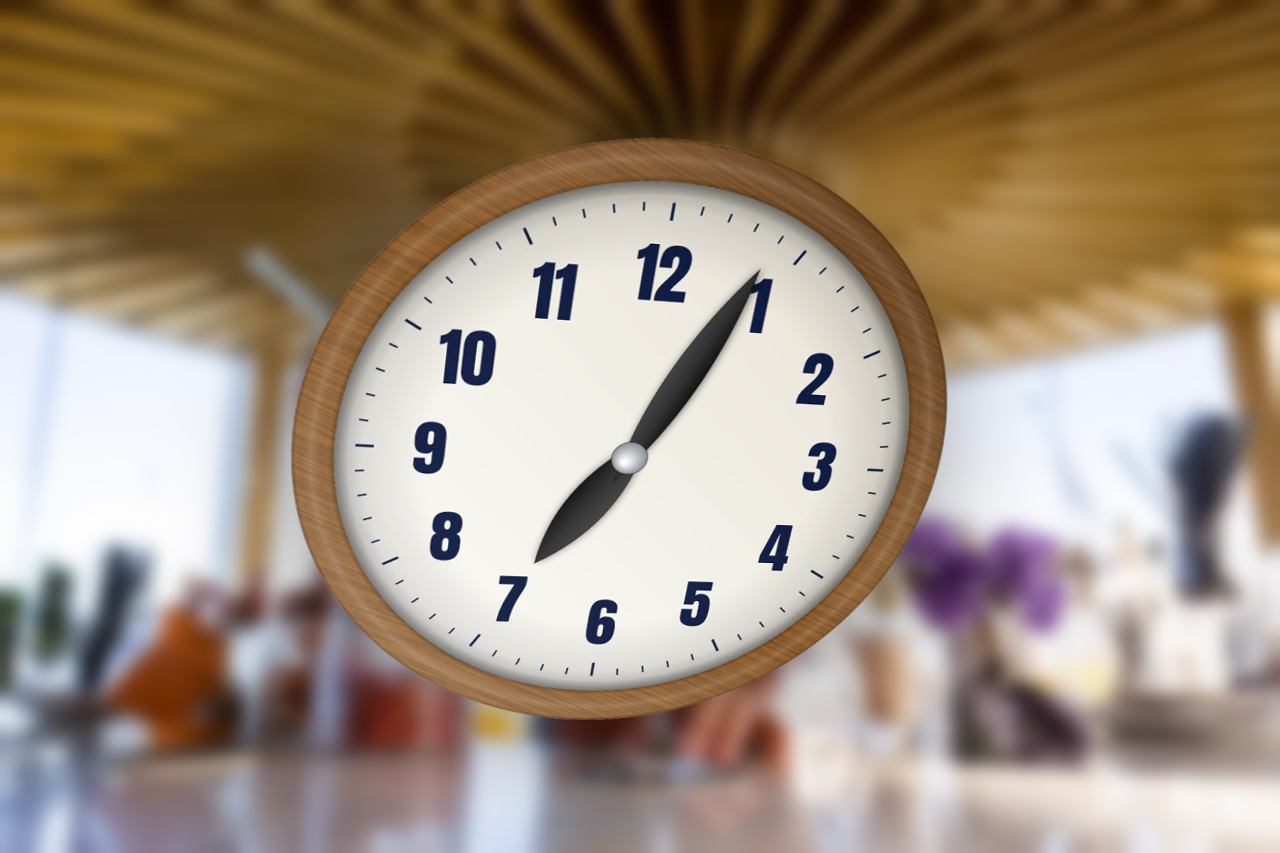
7:04
